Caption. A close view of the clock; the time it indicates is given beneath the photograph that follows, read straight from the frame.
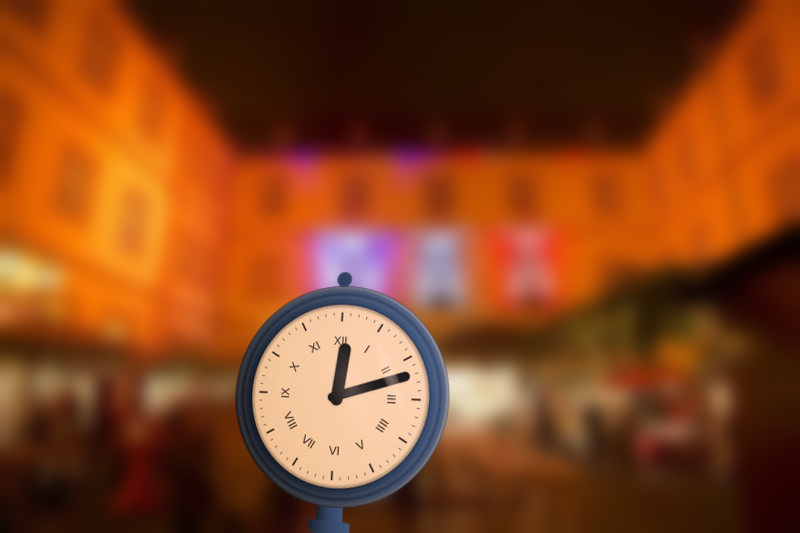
12:12
